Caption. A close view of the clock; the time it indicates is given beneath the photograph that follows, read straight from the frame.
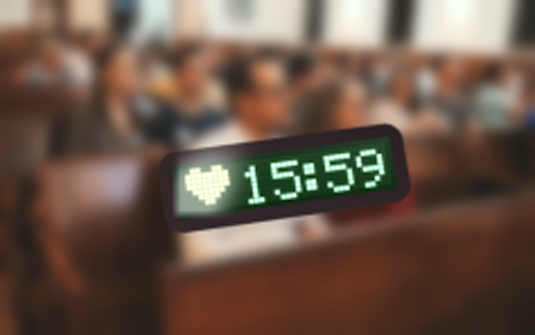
15:59
